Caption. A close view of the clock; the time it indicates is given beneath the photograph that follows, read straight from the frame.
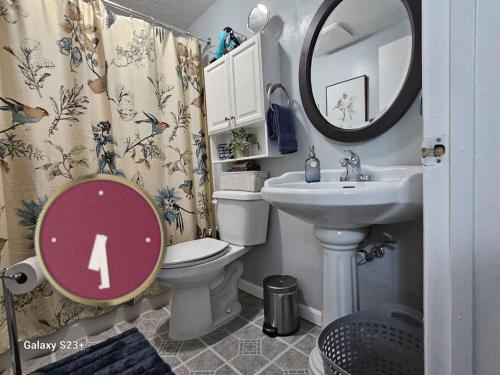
6:29
